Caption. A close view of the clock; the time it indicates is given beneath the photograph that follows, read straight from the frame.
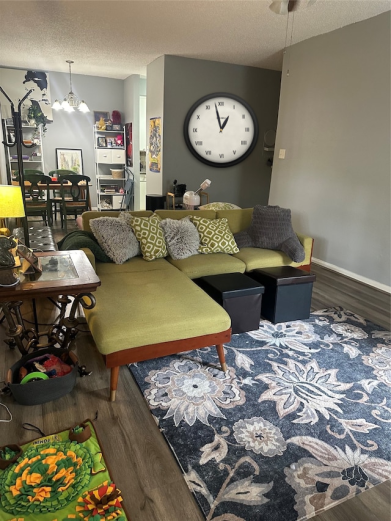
12:58
